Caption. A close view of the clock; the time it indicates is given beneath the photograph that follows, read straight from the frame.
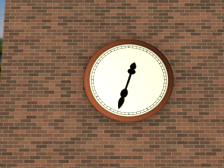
12:33
